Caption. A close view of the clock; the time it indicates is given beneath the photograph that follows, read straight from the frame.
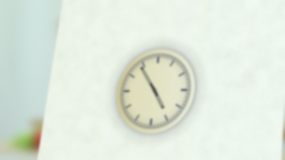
4:54
